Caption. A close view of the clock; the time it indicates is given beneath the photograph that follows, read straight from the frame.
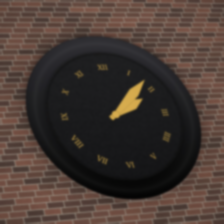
2:08
